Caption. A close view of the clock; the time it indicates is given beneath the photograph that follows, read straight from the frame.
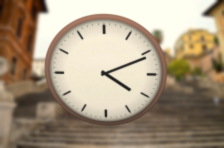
4:11
